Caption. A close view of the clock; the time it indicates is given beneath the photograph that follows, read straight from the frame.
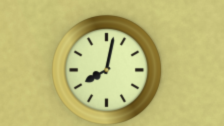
8:02
